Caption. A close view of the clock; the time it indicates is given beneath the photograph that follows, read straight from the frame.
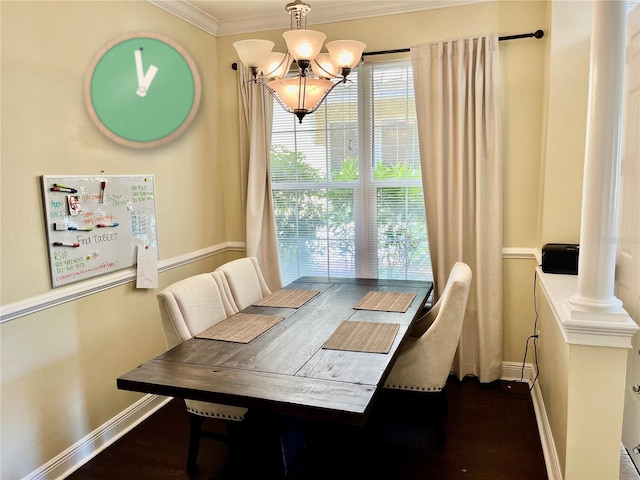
12:59
